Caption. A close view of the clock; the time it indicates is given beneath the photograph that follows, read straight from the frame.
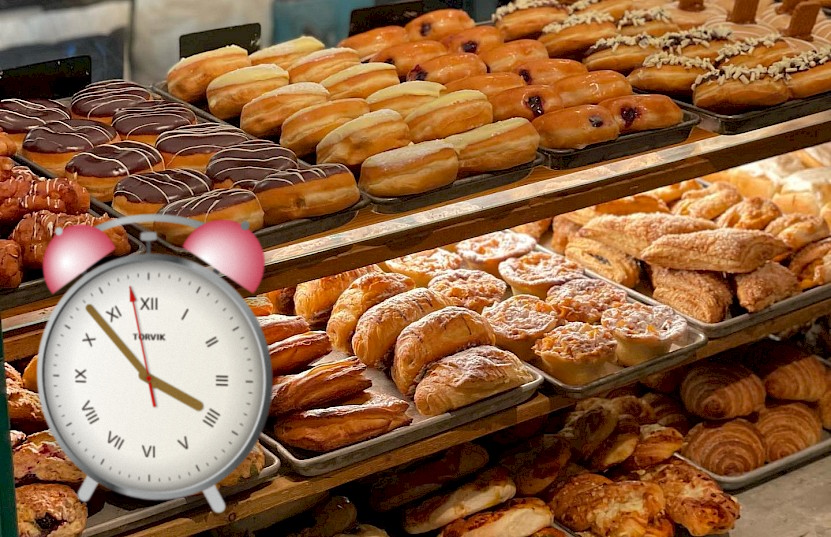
3:52:58
